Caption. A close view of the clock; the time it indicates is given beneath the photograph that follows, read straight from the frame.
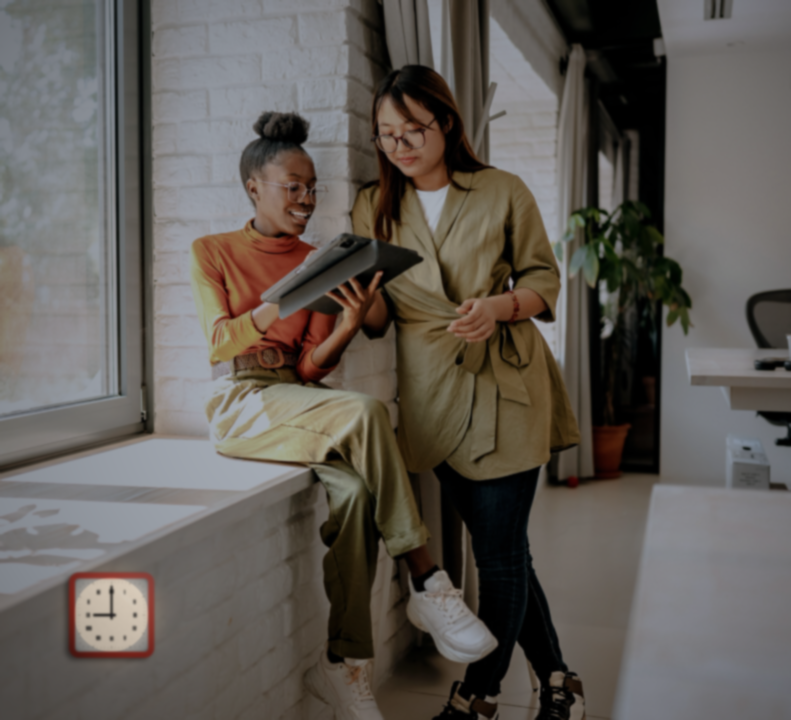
9:00
